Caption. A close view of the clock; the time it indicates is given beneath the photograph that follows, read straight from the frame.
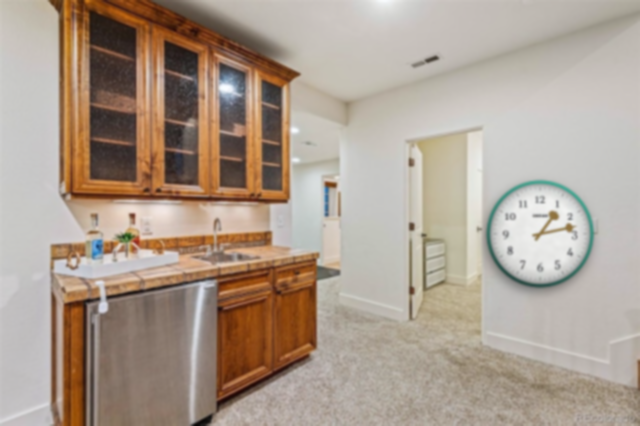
1:13
